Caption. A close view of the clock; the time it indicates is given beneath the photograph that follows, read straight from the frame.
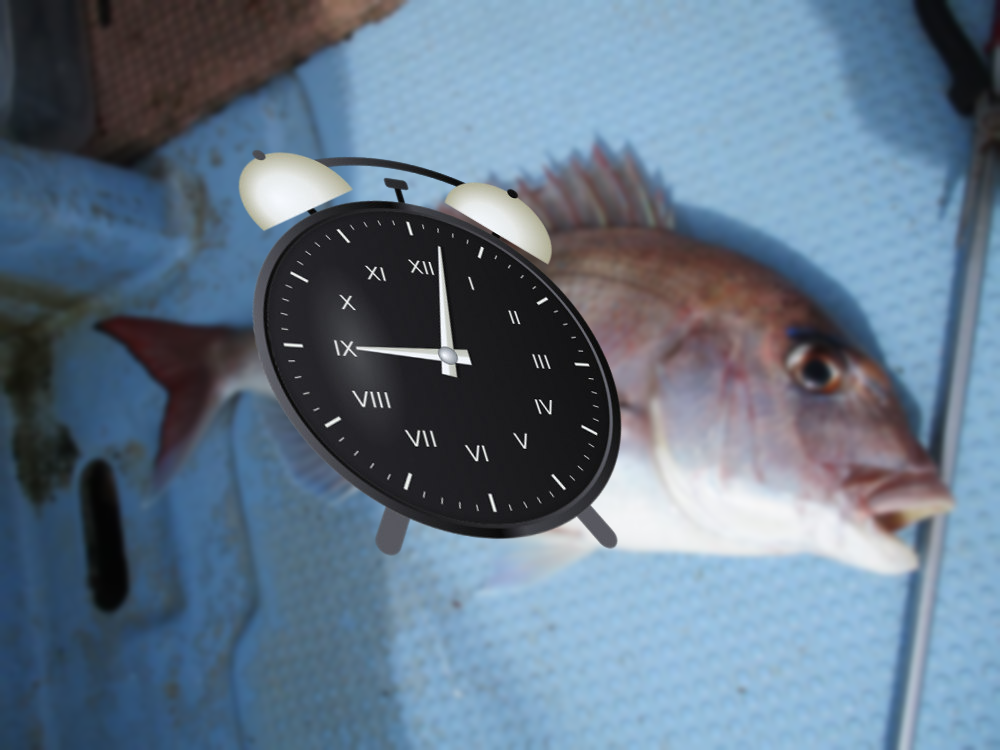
9:02
